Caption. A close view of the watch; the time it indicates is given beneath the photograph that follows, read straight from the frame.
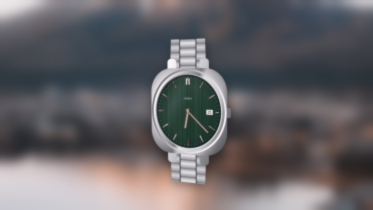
6:22
